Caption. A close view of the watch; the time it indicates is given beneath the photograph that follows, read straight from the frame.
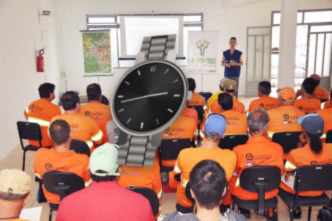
2:43
